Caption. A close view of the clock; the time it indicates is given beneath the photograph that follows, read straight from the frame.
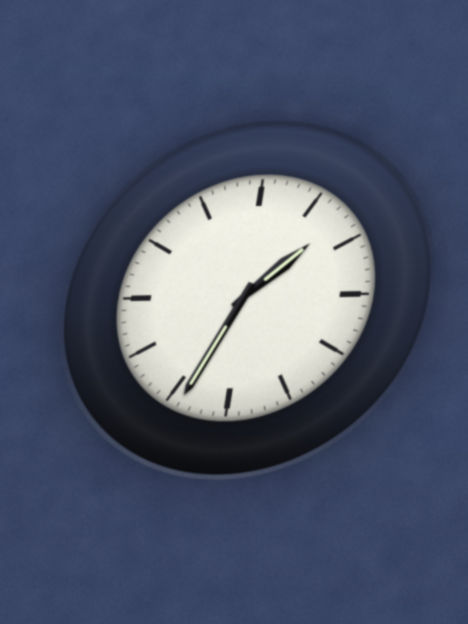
1:34
